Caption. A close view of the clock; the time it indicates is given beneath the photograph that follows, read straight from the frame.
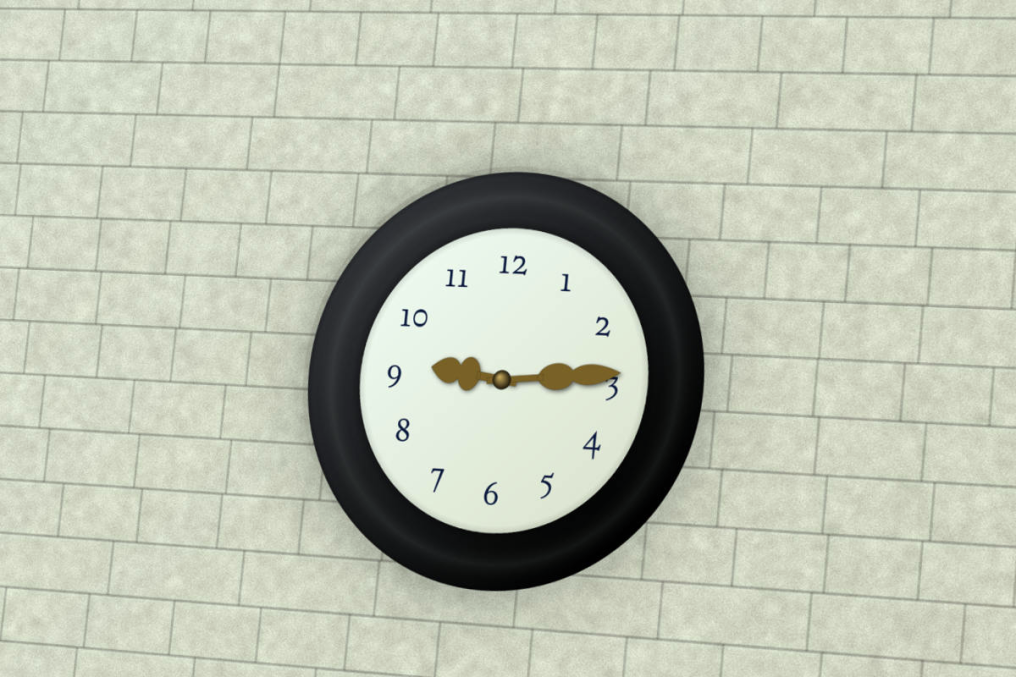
9:14
